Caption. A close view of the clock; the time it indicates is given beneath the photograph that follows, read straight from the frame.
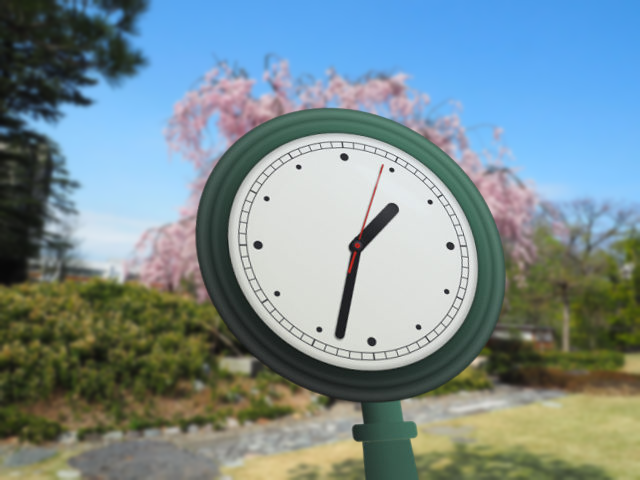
1:33:04
